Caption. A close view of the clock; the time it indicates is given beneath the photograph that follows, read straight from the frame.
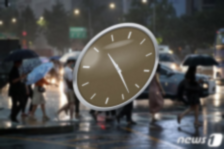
10:23
